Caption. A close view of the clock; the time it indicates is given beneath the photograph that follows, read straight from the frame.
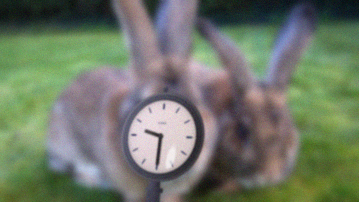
9:30
